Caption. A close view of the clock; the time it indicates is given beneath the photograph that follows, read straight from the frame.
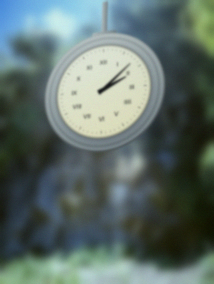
2:08
